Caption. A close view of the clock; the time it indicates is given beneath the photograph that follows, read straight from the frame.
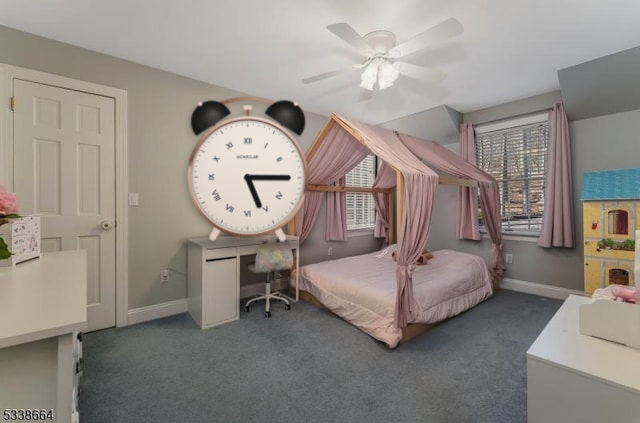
5:15
